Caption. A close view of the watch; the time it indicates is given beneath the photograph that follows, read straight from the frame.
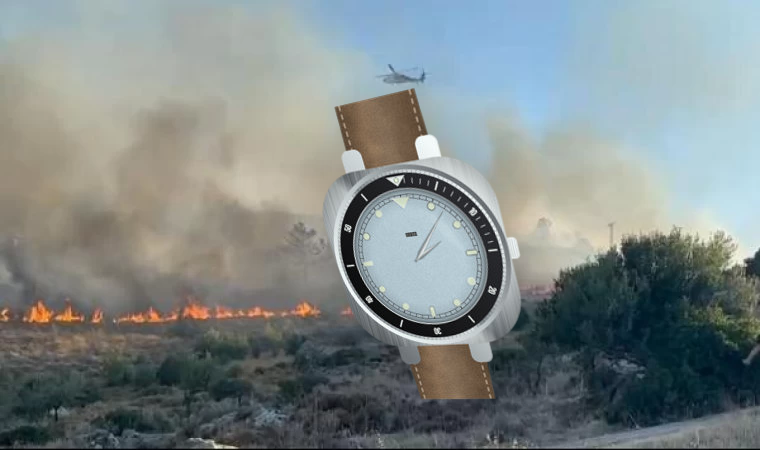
2:07
